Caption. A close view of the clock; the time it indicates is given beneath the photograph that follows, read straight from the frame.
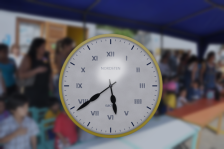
5:39
